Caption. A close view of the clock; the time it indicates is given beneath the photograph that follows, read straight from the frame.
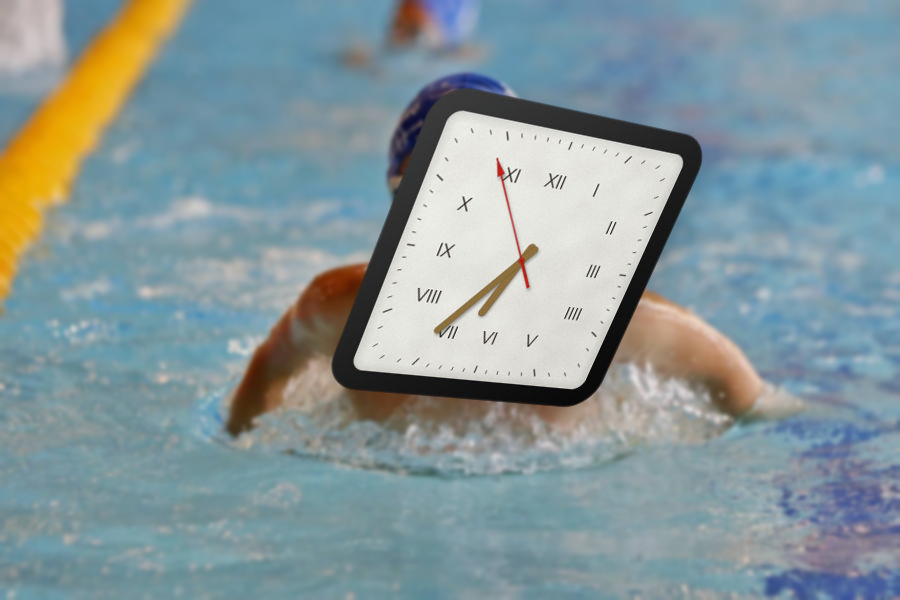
6:35:54
